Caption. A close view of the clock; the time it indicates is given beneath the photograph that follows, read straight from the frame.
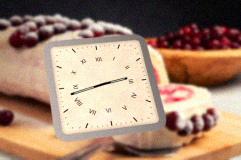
2:43
